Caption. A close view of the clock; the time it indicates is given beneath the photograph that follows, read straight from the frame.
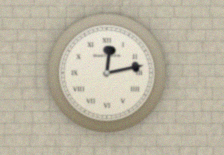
12:13
